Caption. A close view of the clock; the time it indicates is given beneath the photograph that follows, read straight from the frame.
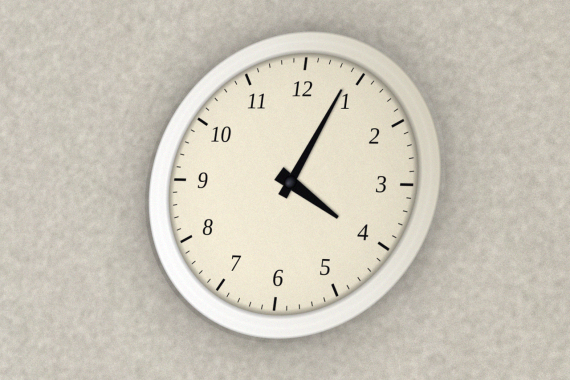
4:04
